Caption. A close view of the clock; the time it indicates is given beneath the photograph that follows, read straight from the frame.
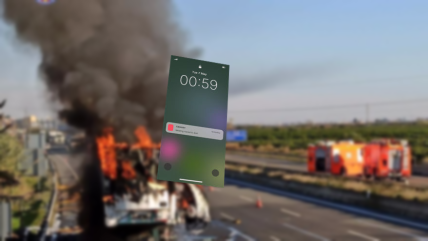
0:59
